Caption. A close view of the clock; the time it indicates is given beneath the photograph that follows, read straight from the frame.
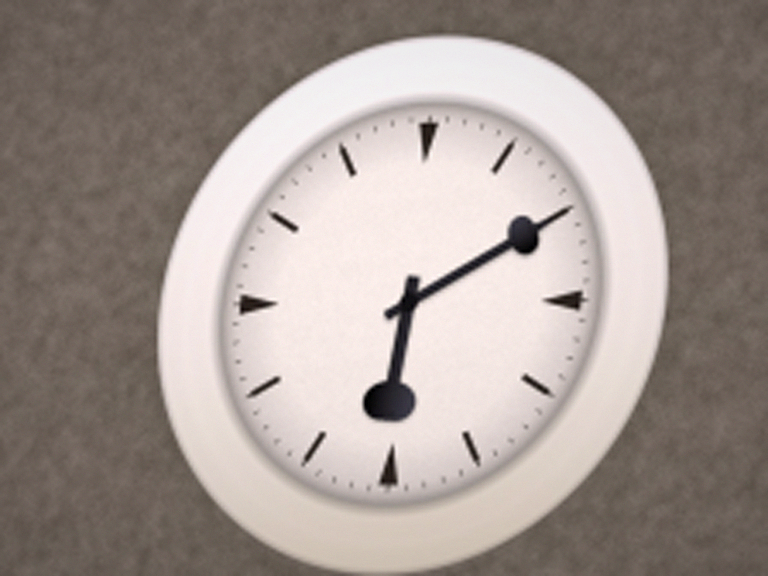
6:10
